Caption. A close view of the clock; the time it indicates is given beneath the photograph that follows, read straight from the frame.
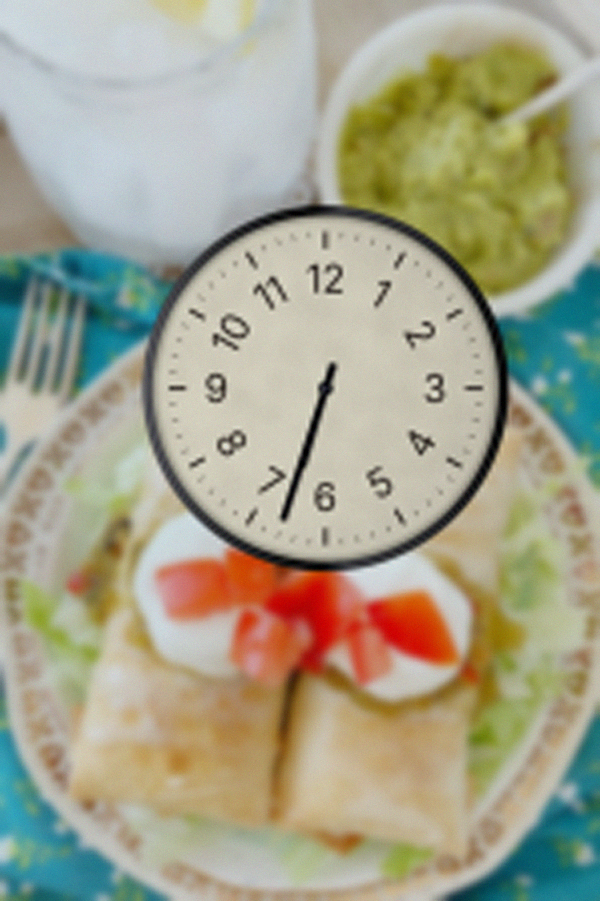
6:33
